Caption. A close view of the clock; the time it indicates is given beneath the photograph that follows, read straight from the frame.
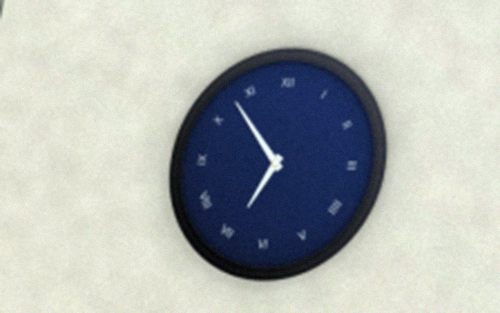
6:53
